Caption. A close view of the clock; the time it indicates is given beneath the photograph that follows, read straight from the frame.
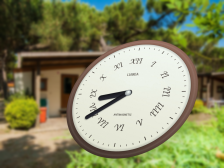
8:39
